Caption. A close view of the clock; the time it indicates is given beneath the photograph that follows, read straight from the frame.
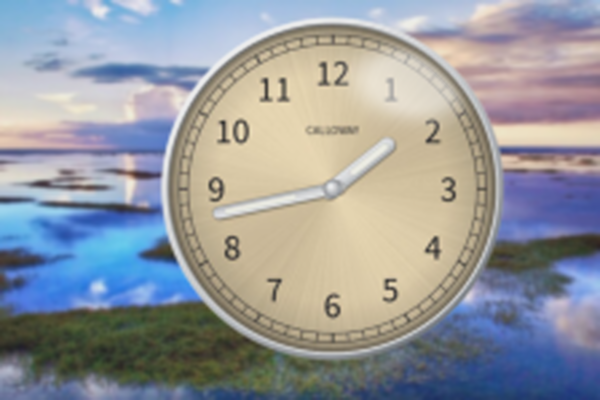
1:43
